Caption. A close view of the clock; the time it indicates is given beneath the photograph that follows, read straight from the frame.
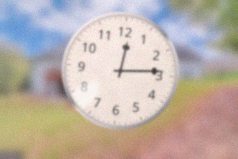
12:14
